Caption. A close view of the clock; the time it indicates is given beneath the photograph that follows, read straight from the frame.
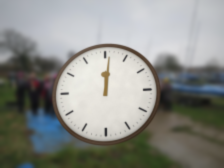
12:01
